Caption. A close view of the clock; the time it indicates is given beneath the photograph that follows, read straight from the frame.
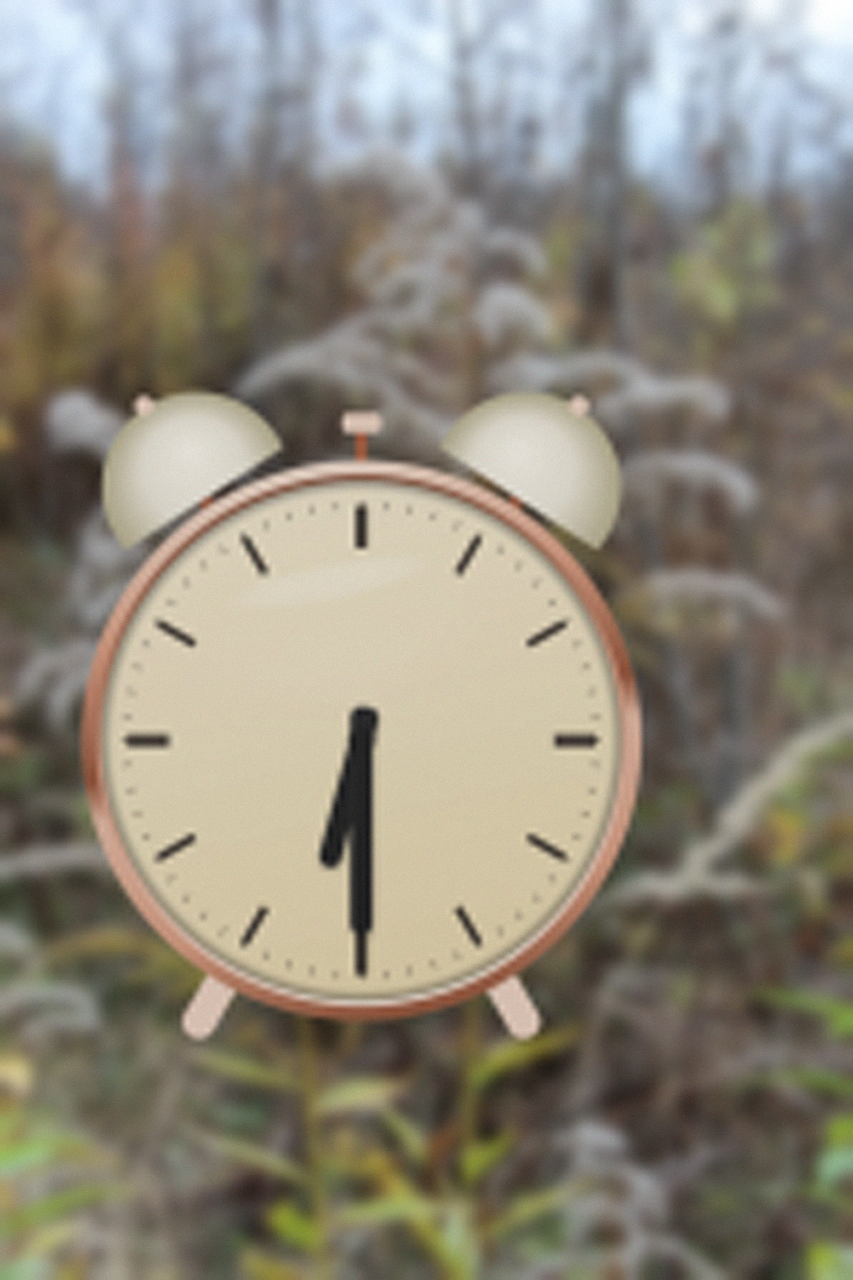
6:30
